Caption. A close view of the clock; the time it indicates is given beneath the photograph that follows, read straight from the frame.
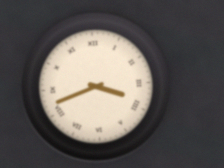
3:42
